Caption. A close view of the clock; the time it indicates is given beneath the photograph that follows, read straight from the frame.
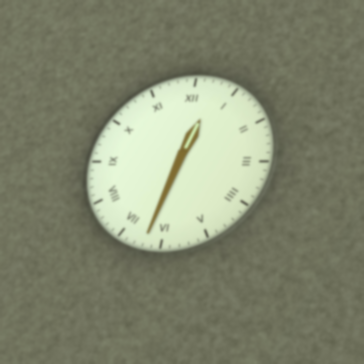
12:32
